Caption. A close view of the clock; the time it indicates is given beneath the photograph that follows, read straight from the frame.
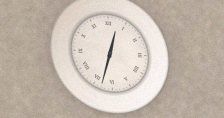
12:33
